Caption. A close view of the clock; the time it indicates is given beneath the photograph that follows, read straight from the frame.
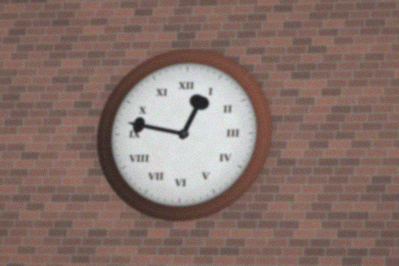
12:47
